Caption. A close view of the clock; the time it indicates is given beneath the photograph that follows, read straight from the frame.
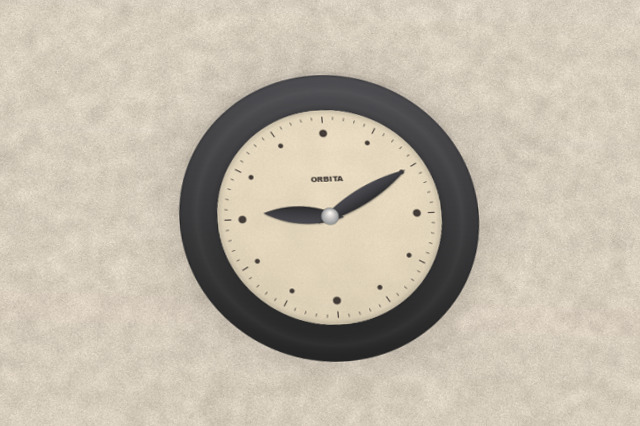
9:10
